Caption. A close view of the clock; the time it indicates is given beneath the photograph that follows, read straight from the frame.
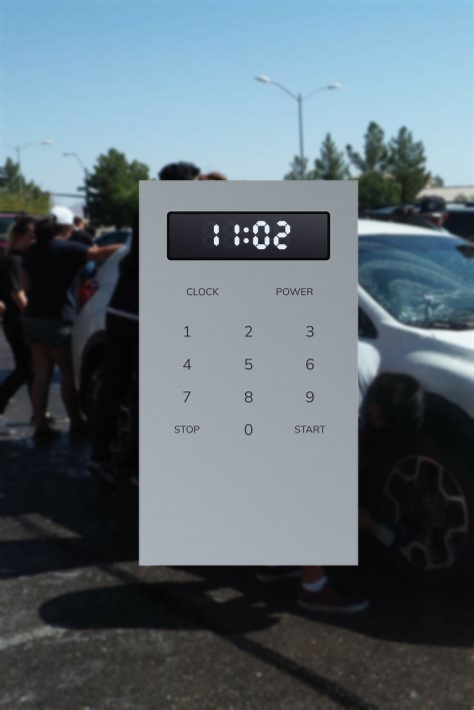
11:02
